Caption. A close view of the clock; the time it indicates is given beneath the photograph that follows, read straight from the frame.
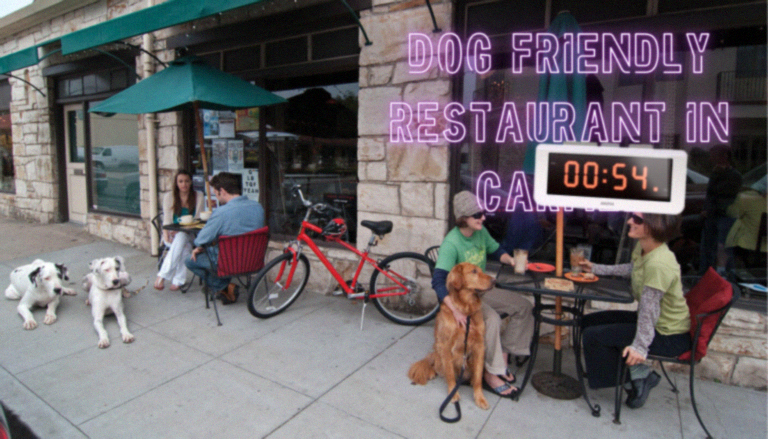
0:54
